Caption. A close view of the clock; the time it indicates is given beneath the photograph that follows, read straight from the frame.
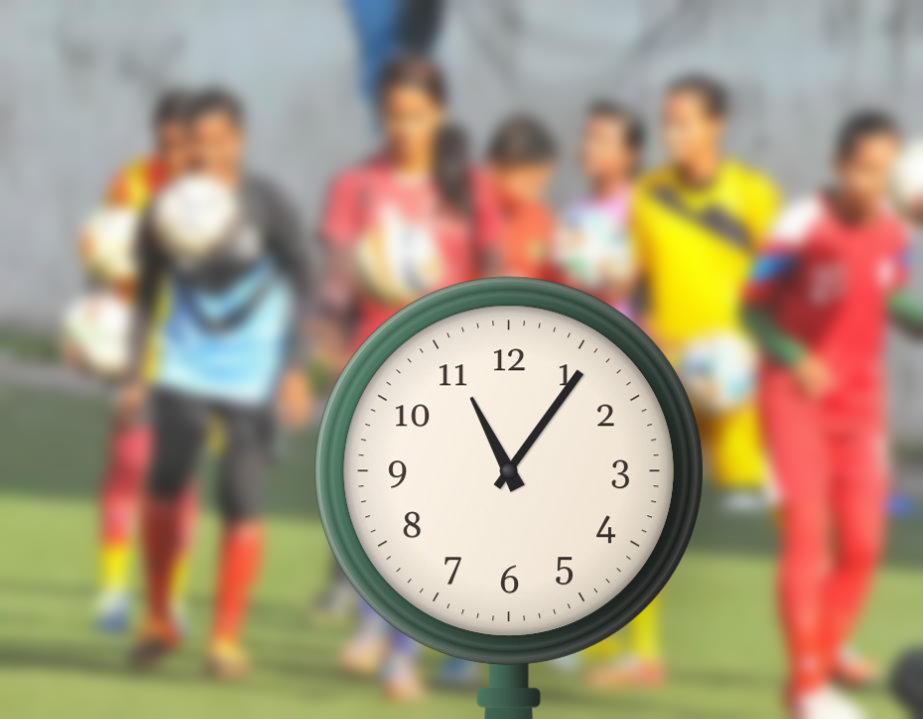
11:06
